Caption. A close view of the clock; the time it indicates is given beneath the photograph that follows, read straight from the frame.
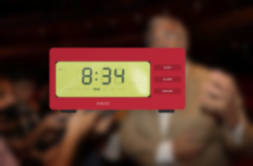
8:34
